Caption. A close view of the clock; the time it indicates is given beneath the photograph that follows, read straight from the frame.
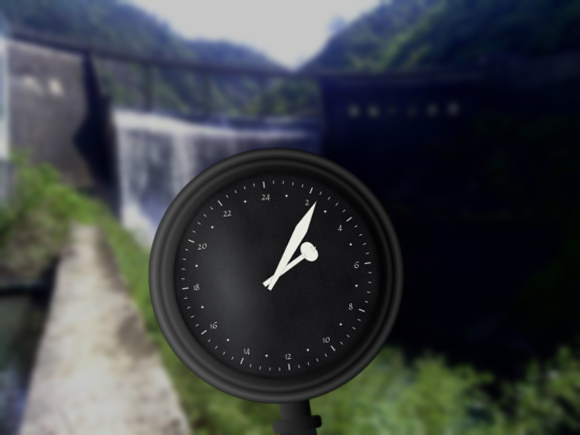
4:06
